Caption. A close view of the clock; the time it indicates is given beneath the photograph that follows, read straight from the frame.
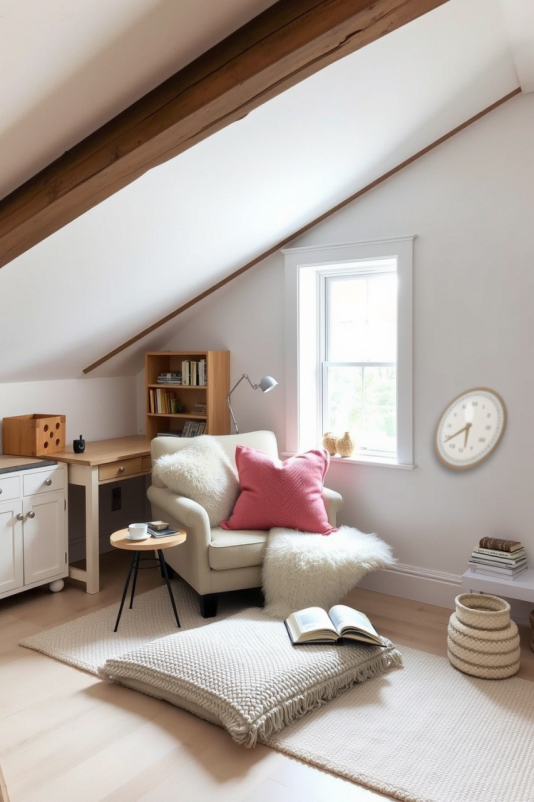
5:39
